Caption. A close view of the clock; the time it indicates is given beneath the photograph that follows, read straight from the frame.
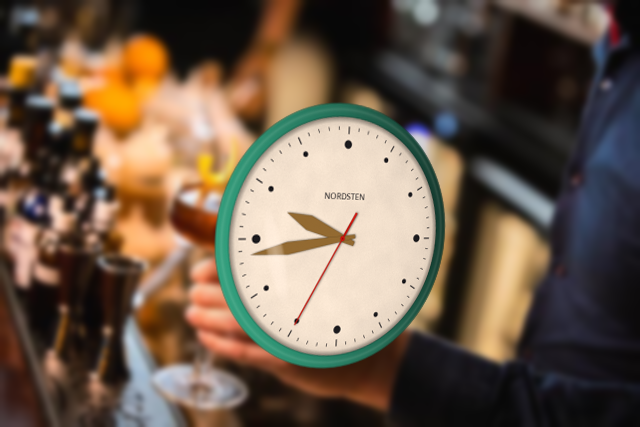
9:43:35
